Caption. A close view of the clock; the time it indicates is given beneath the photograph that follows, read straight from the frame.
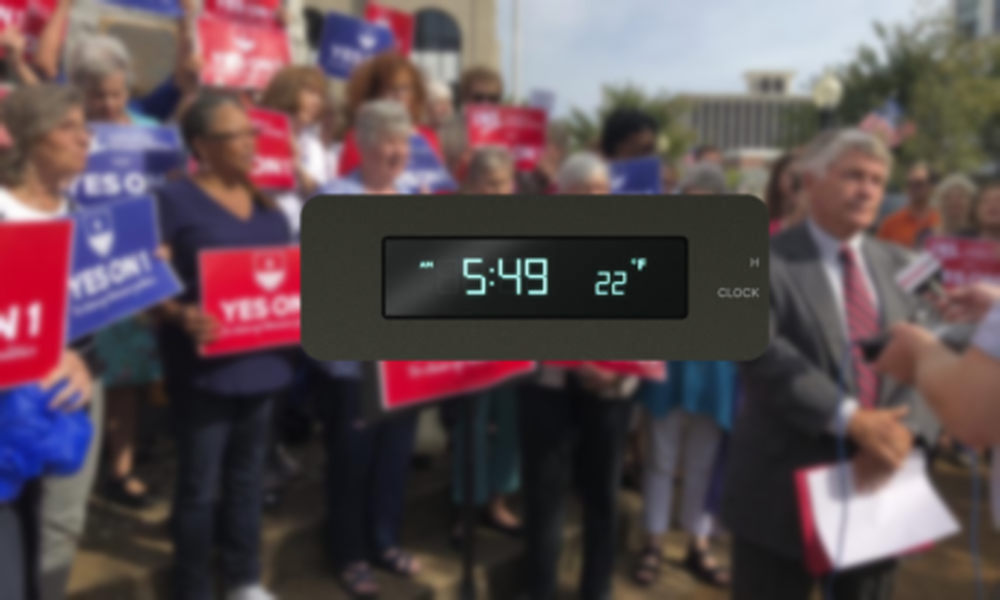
5:49
